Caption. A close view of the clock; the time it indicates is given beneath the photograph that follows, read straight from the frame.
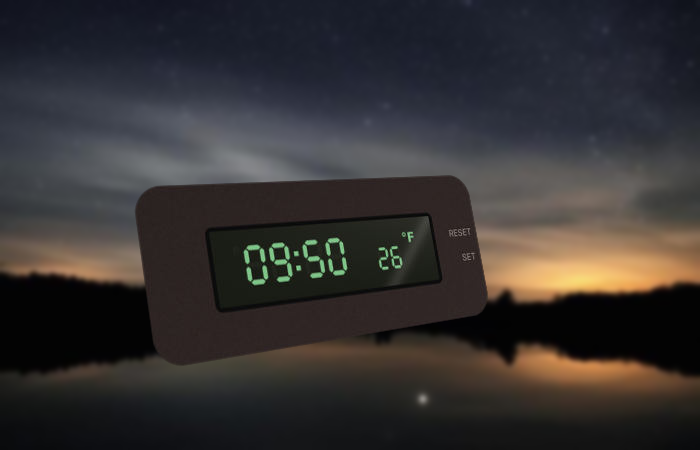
9:50
